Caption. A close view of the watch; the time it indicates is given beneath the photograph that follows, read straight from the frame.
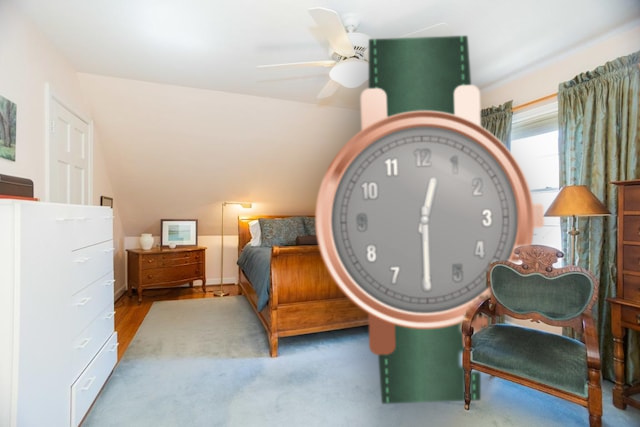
12:30
